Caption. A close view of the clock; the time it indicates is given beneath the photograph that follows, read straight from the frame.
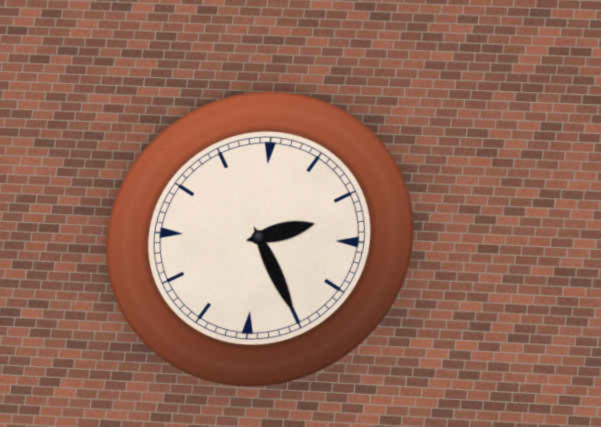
2:25
